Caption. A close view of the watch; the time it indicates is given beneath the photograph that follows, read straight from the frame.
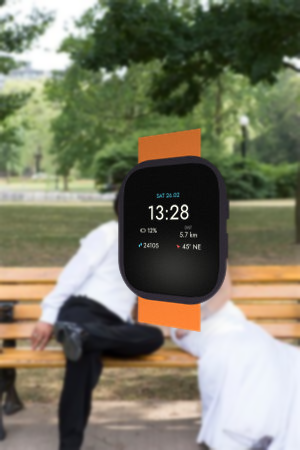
13:28
